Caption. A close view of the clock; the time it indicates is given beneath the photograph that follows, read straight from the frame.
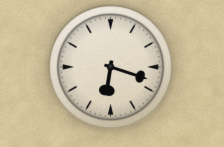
6:18
